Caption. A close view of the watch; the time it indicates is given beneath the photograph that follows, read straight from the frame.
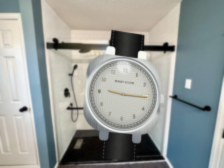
9:15
